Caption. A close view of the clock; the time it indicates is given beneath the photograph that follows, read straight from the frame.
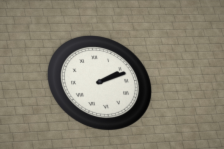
2:12
